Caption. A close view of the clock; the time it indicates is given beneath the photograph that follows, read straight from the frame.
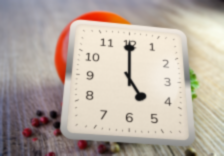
5:00
